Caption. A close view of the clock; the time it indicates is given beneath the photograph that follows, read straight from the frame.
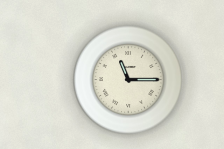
11:15
